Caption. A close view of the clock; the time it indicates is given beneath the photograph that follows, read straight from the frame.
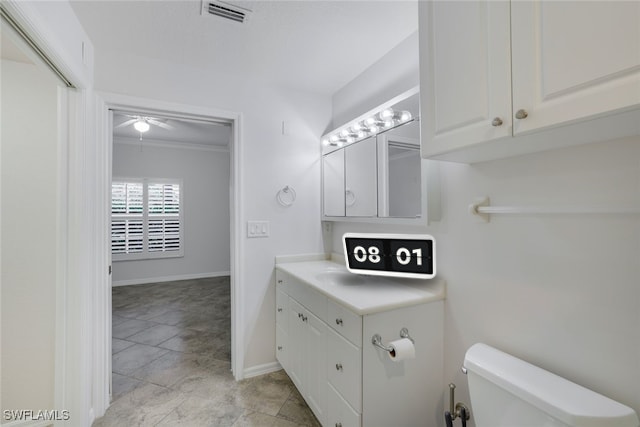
8:01
